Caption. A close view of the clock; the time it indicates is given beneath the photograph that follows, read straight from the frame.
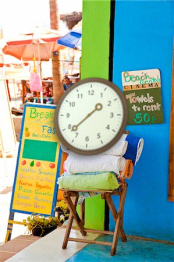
1:38
